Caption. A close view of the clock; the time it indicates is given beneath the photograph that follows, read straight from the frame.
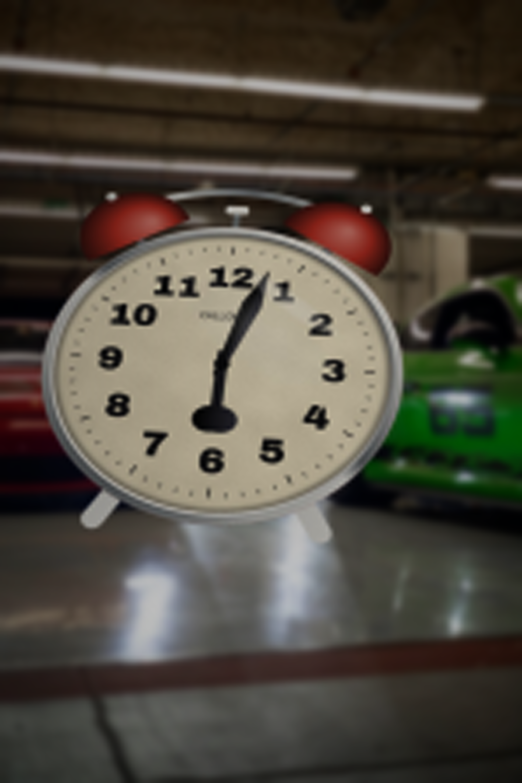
6:03
